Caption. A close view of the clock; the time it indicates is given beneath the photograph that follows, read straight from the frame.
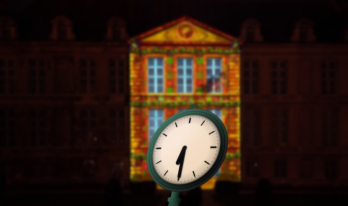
6:30
